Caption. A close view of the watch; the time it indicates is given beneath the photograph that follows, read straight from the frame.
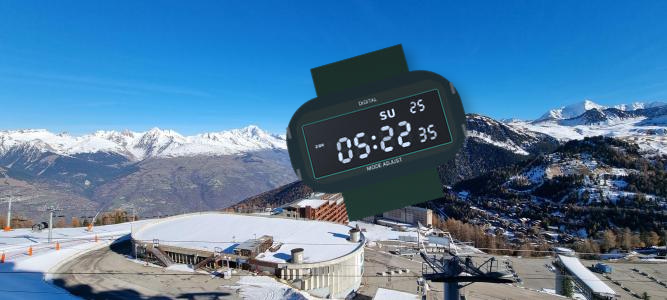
5:22:35
